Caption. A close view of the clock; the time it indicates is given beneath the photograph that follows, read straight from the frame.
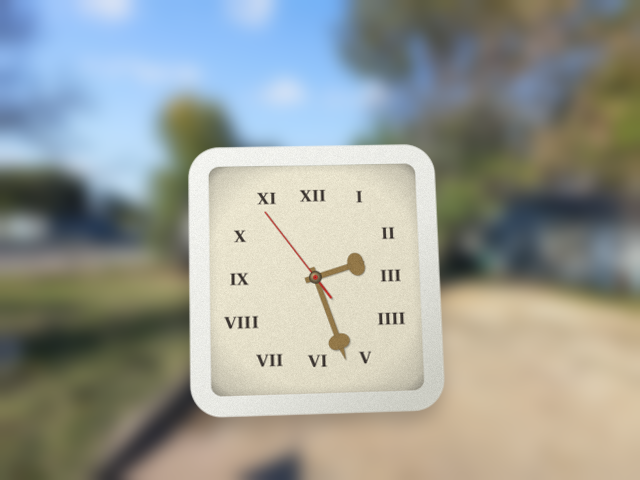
2:26:54
